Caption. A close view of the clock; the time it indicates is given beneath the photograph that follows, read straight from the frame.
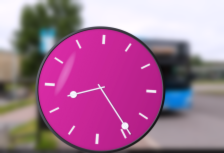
8:24
